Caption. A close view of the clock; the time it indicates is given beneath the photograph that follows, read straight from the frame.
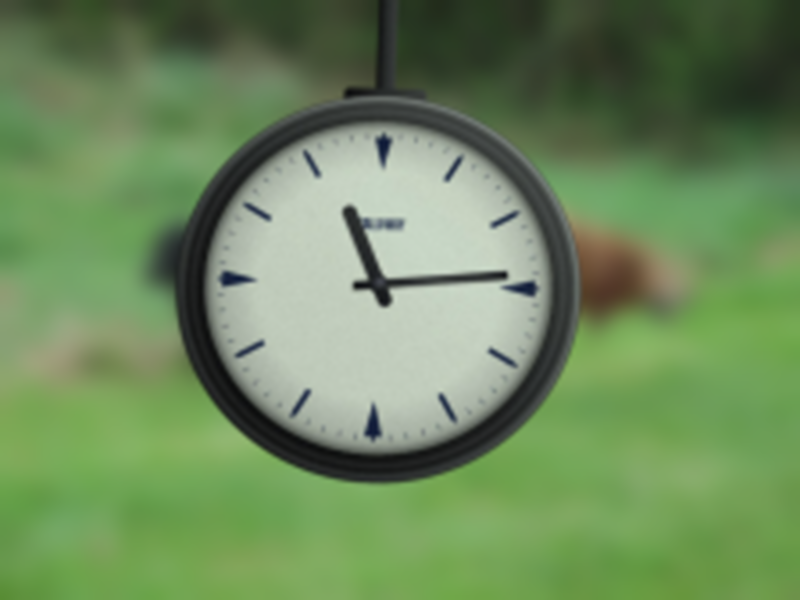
11:14
